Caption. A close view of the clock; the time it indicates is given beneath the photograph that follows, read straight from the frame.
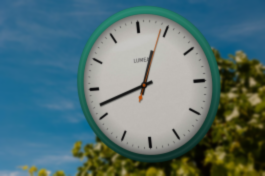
12:42:04
